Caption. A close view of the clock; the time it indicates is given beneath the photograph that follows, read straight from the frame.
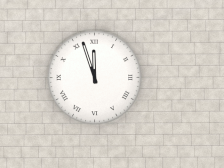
11:57
